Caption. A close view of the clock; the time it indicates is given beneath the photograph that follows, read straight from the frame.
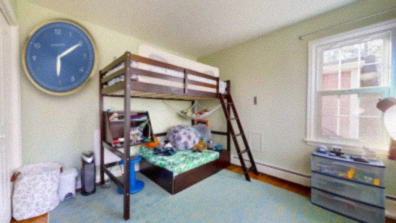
6:10
